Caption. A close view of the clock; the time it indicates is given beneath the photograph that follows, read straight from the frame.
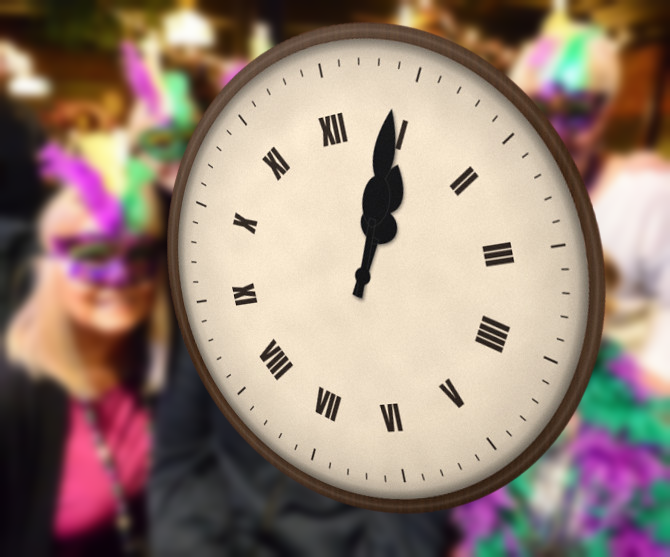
1:04
